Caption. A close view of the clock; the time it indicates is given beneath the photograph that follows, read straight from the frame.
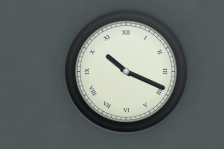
10:19
